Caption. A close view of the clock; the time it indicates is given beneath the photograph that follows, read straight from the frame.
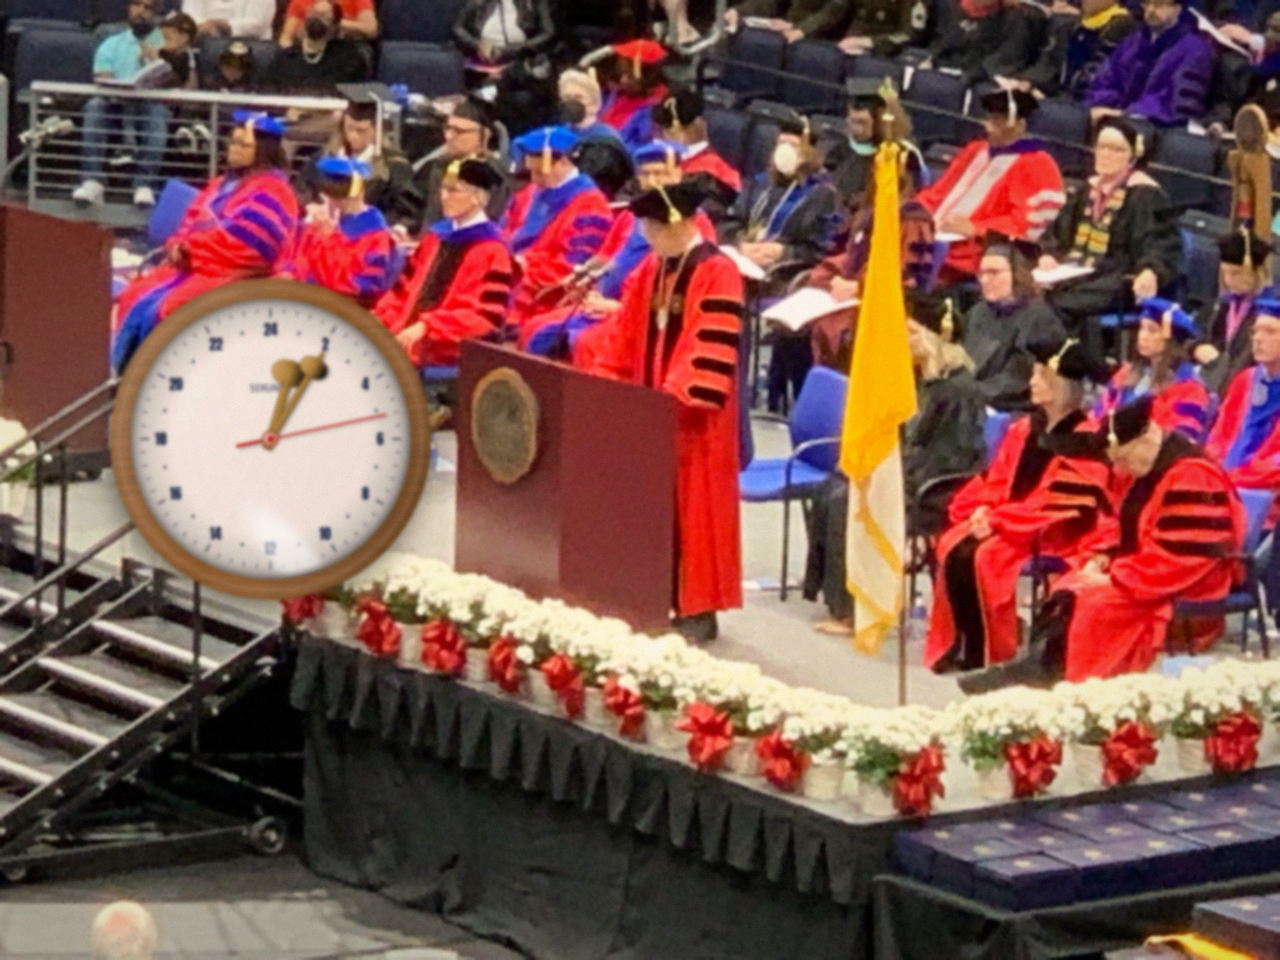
1:05:13
